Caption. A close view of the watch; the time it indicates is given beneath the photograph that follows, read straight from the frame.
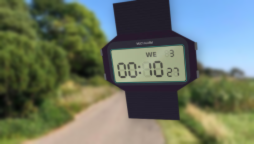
0:10:27
